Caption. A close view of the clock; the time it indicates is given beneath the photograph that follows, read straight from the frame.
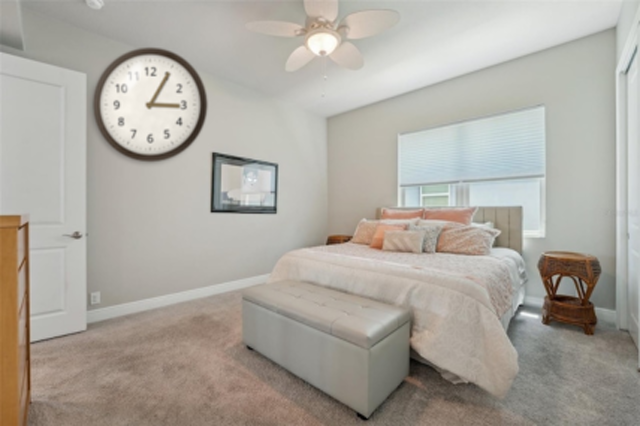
3:05
